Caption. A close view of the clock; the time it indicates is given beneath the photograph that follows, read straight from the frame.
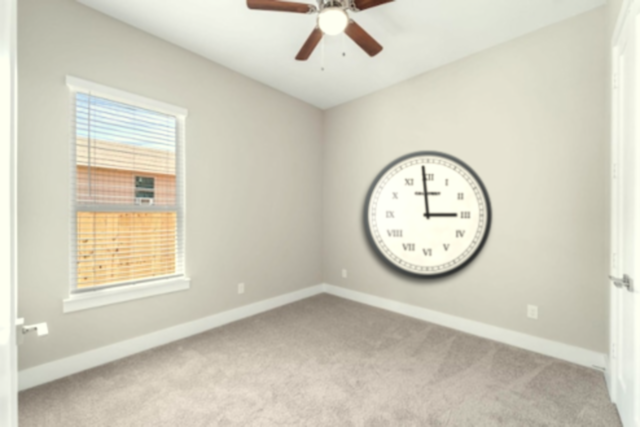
2:59
